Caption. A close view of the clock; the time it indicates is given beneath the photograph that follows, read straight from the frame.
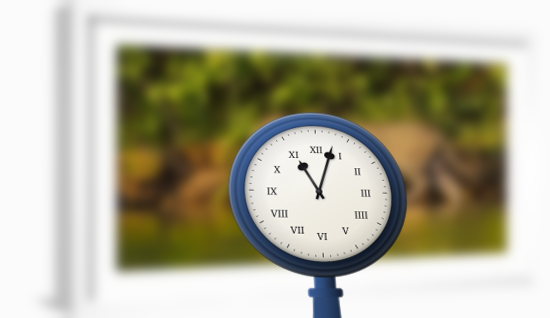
11:03
